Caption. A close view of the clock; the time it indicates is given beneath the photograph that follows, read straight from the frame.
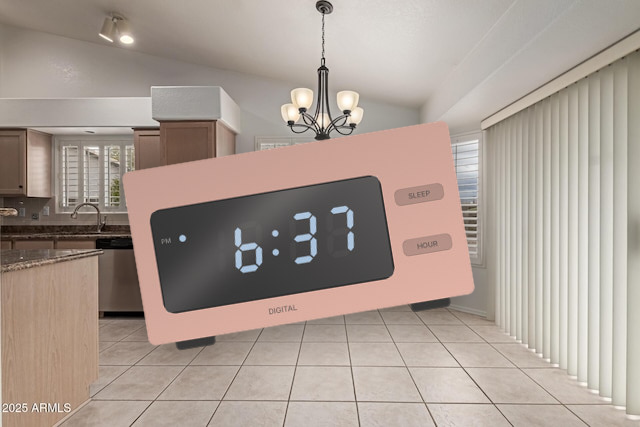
6:37
